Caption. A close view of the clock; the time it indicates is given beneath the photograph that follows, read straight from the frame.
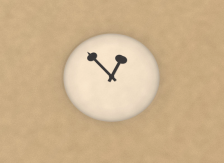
12:53
